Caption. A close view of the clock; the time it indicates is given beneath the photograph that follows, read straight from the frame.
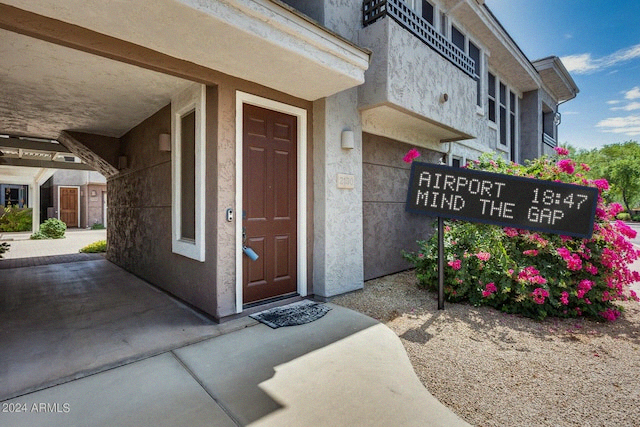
18:47
